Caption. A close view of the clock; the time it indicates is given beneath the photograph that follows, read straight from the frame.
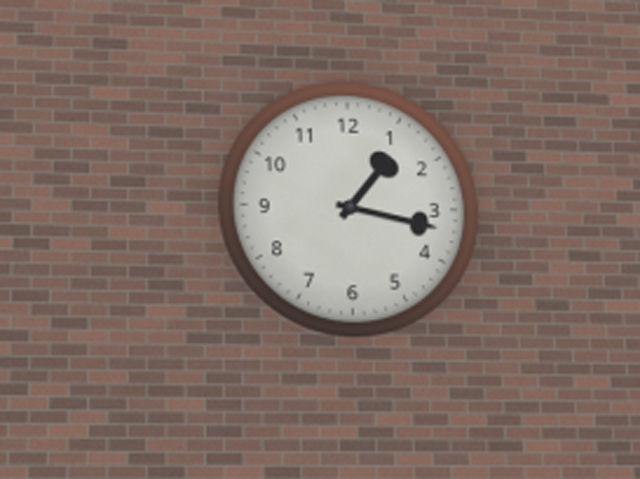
1:17
